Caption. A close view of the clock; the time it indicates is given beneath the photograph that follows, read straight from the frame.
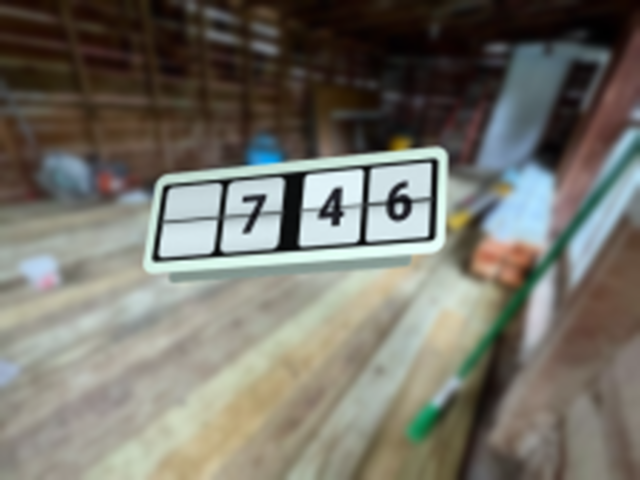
7:46
